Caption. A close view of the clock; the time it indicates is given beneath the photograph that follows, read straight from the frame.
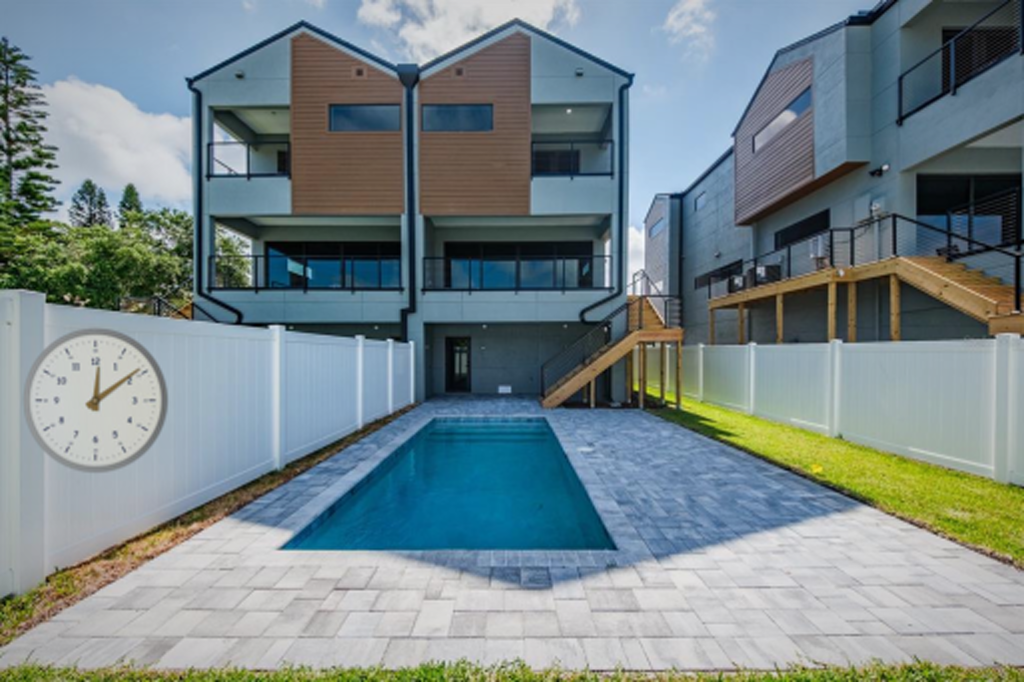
12:09
